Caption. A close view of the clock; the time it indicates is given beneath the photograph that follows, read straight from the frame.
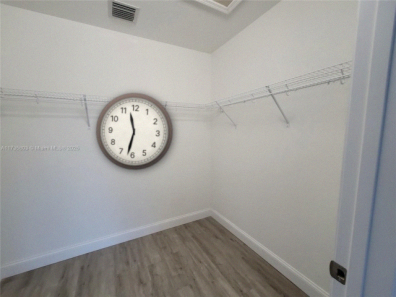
11:32
